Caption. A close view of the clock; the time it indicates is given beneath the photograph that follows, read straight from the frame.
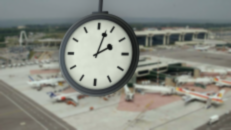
2:03
